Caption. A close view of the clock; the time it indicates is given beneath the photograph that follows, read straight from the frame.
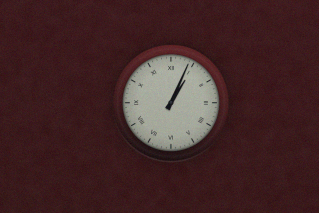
1:04
